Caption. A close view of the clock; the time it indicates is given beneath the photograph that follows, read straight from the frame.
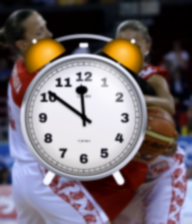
11:51
